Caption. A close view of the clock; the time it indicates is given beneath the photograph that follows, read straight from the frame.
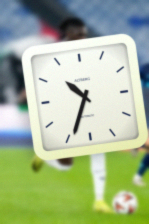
10:34
